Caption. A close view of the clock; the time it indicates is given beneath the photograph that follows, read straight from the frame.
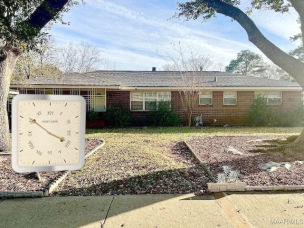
3:51
